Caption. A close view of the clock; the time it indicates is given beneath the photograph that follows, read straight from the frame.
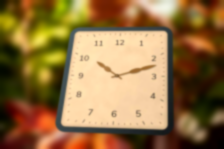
10:12
